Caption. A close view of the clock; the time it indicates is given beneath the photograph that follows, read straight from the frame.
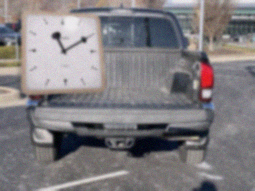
11:10
